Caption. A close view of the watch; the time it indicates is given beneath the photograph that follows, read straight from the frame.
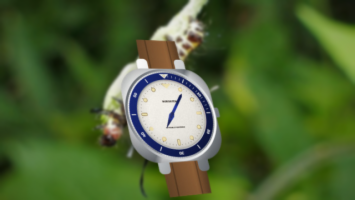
7:06
